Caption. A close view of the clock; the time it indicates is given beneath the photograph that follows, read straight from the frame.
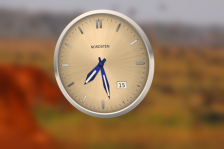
7:28
